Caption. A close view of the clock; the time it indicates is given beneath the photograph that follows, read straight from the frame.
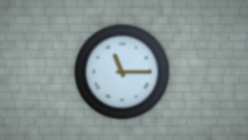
11:15
